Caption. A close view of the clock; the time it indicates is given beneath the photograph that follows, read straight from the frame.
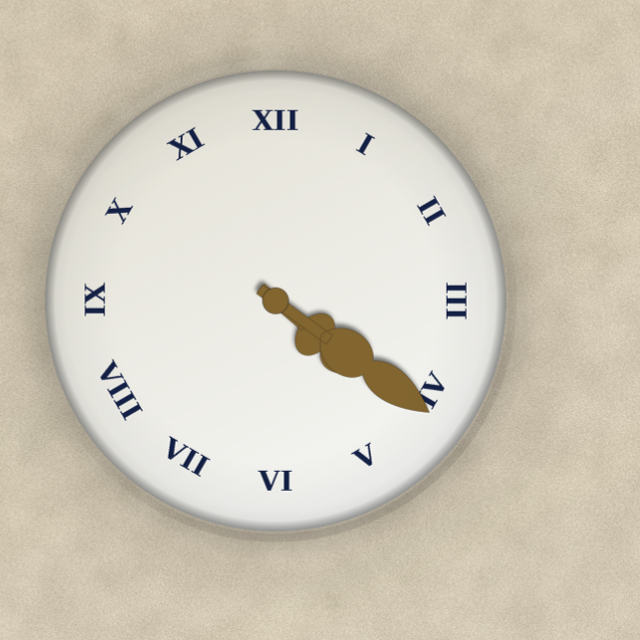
4:21
